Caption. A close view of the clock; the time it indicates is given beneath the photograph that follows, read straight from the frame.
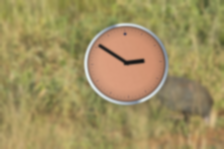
2:51
